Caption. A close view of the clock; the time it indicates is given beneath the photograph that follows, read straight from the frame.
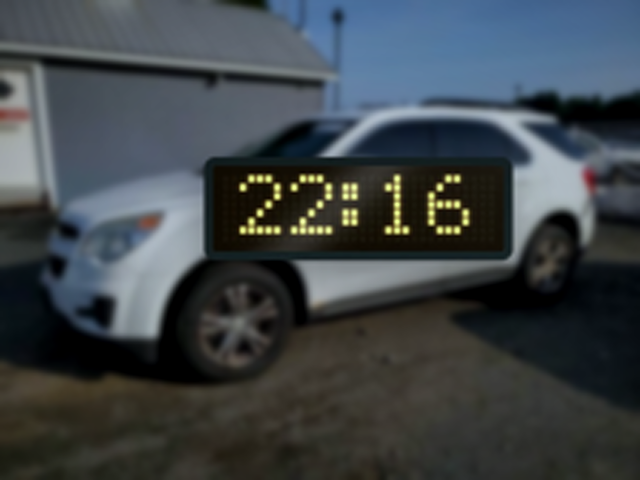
22:16
